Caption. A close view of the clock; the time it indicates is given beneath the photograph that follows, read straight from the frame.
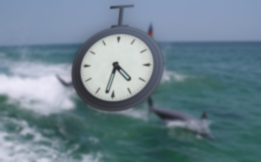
4:32
